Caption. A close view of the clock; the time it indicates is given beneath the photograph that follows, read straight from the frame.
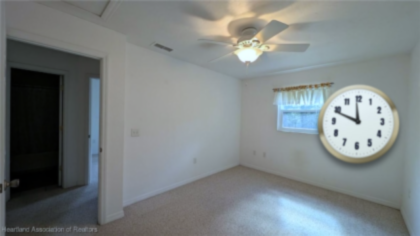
11:49
